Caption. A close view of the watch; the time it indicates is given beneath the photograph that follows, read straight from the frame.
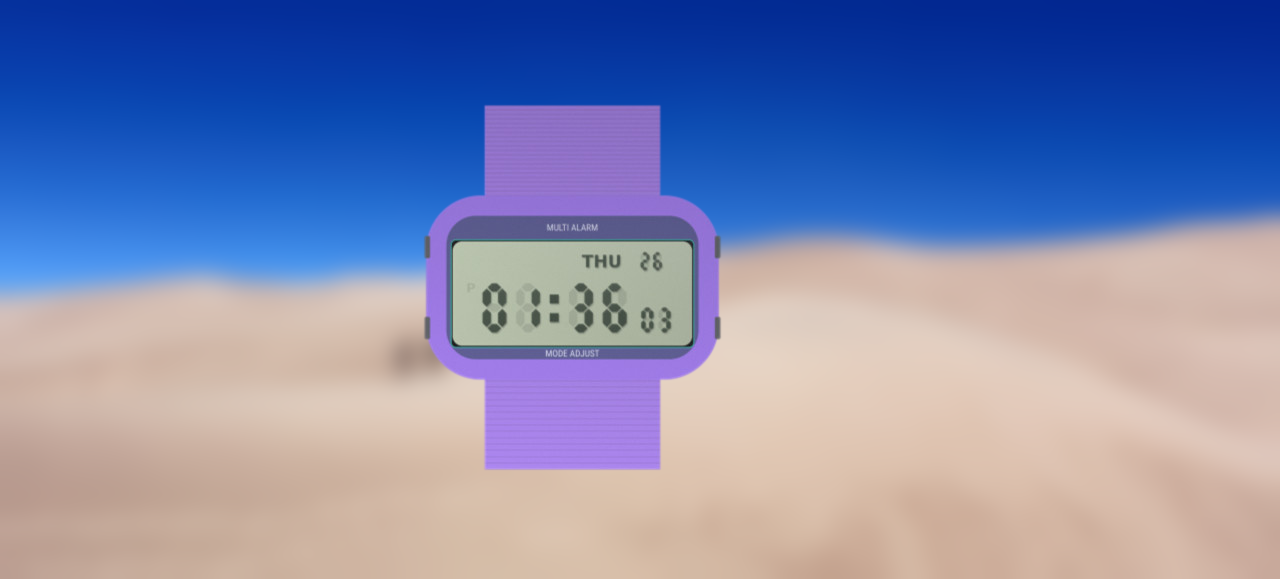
1:36:03
